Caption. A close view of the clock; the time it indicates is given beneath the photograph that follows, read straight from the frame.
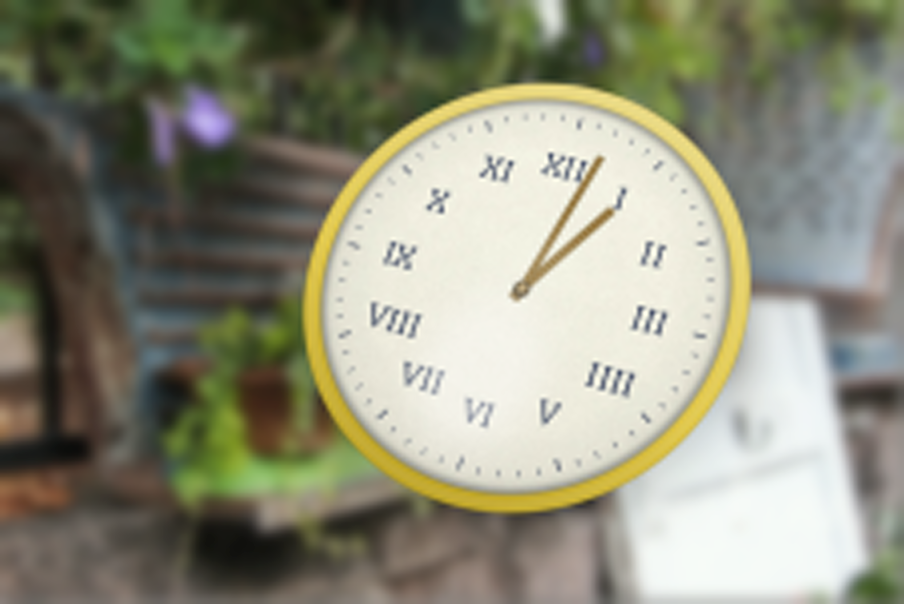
1:02
